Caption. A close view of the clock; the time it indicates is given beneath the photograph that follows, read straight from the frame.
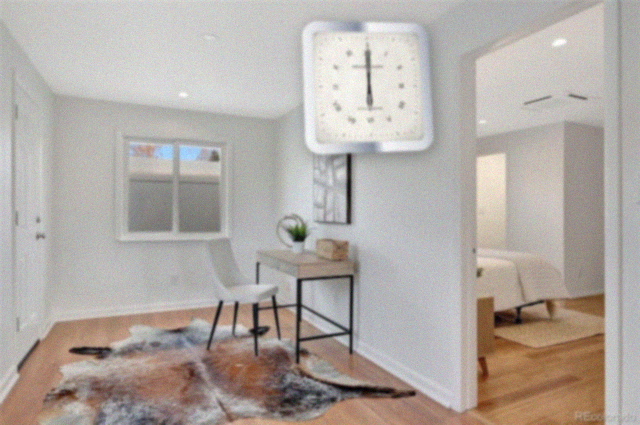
6:00
